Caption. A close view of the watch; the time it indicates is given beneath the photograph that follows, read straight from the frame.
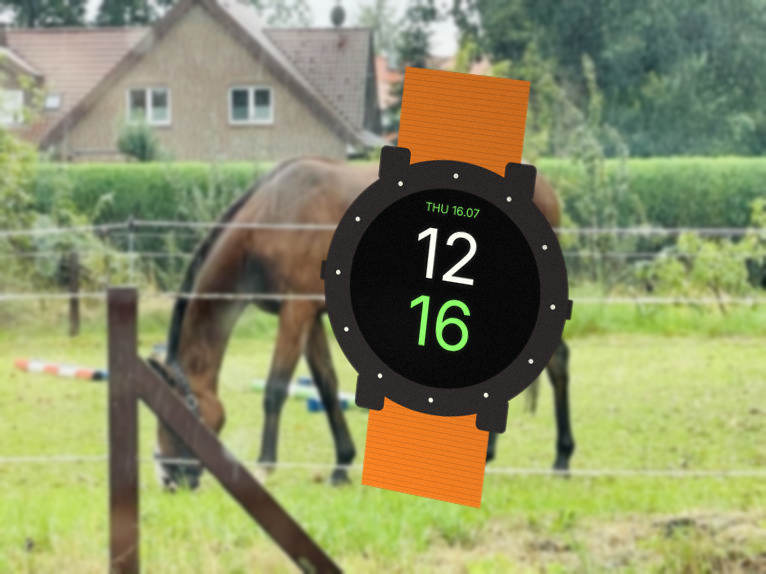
12:16
